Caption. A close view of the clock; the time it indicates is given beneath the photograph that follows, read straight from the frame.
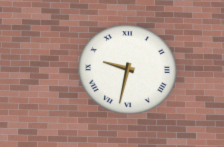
9:32
